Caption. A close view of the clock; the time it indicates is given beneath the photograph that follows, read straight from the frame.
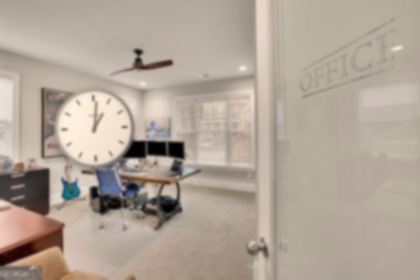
1:01
